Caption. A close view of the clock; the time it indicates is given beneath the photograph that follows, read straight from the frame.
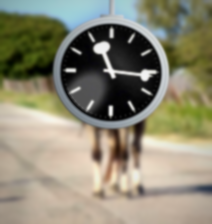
11:16
